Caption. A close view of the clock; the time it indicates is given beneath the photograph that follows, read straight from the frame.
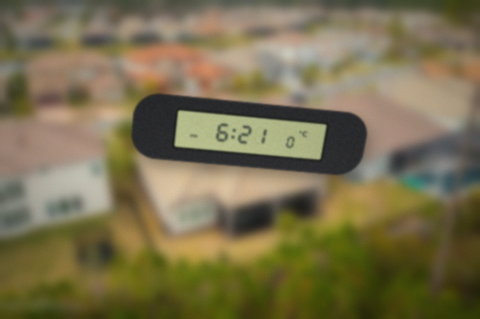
6:21
